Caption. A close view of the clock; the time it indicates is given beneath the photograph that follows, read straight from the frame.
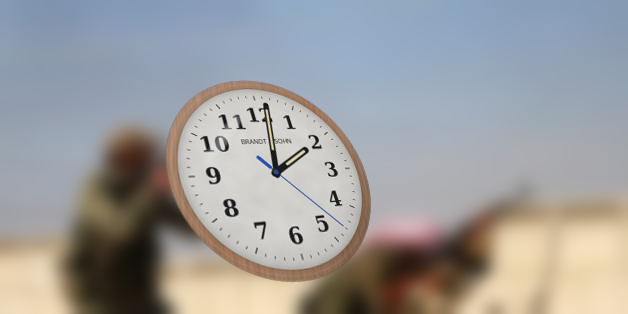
2:01:23
